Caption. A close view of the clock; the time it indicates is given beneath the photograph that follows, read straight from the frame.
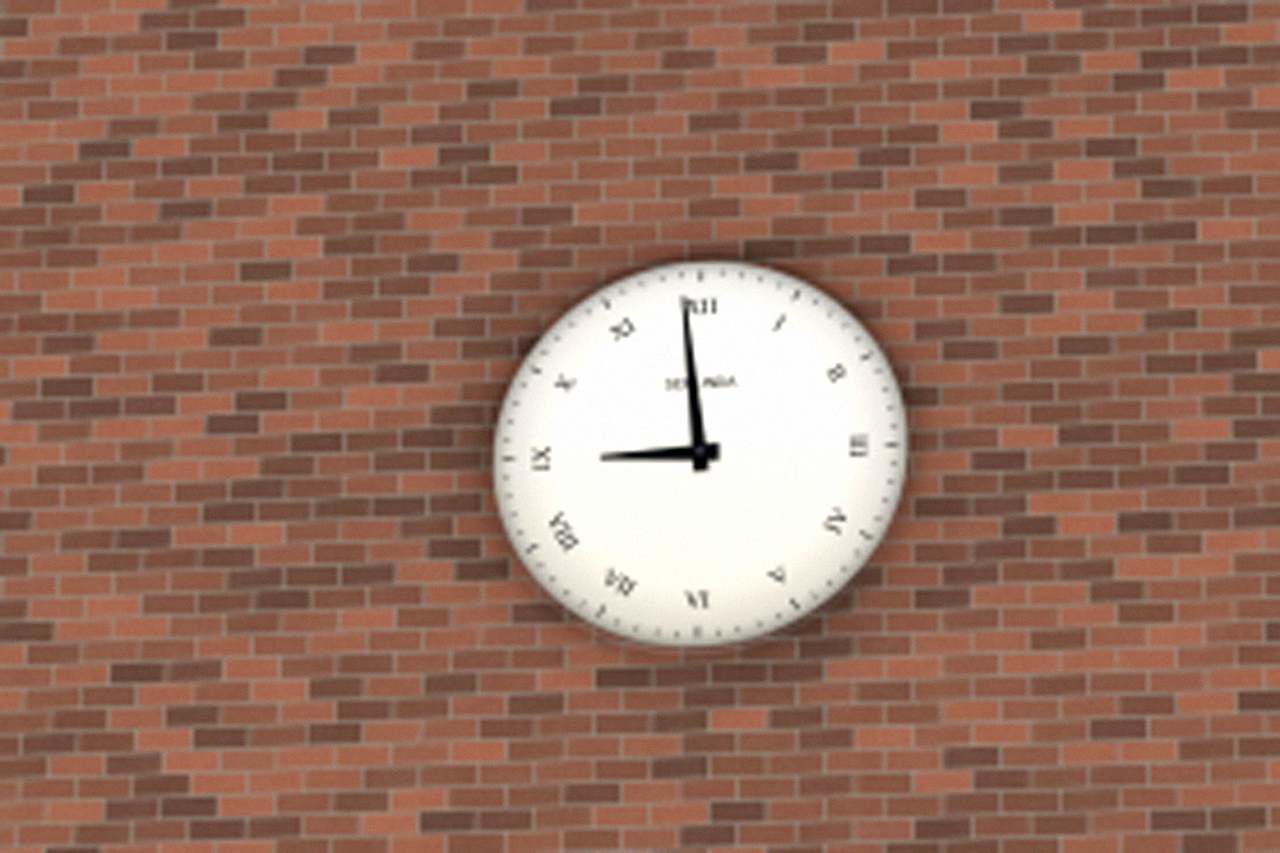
8:59
